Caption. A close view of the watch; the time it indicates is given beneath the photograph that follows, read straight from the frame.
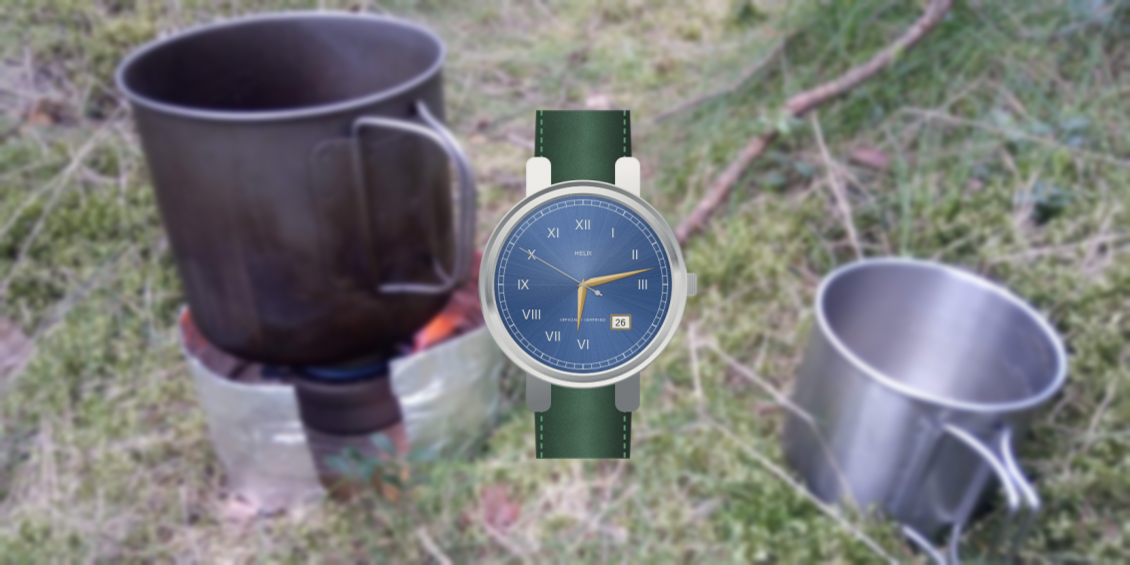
6:12:50
